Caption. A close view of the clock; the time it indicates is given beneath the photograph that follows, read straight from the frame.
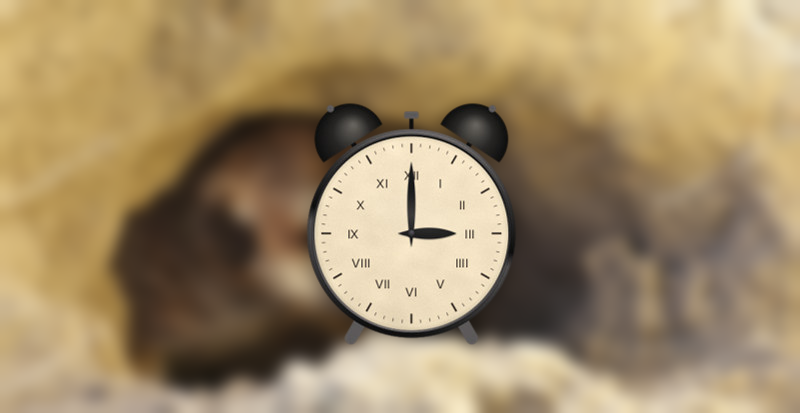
3:00
